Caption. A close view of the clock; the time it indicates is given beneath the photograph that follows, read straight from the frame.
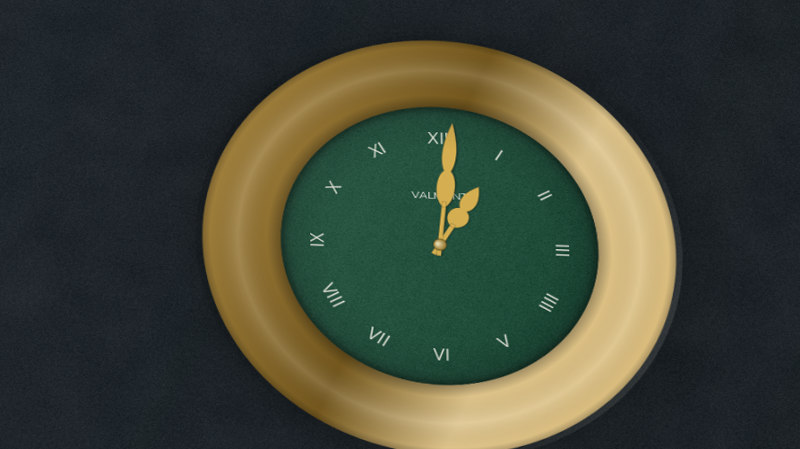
1:01
